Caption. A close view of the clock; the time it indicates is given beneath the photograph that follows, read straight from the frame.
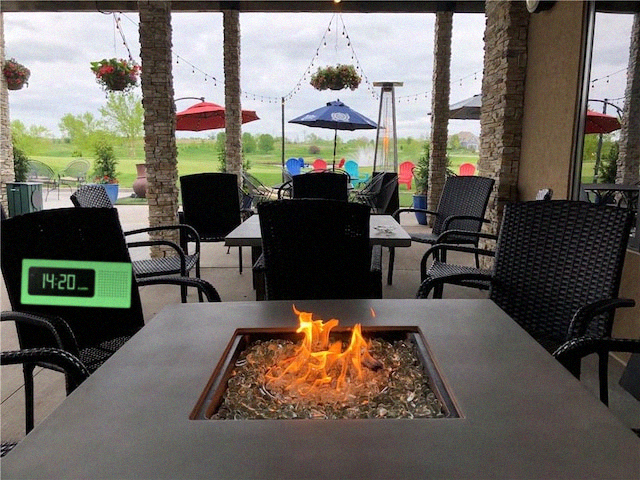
14:20
